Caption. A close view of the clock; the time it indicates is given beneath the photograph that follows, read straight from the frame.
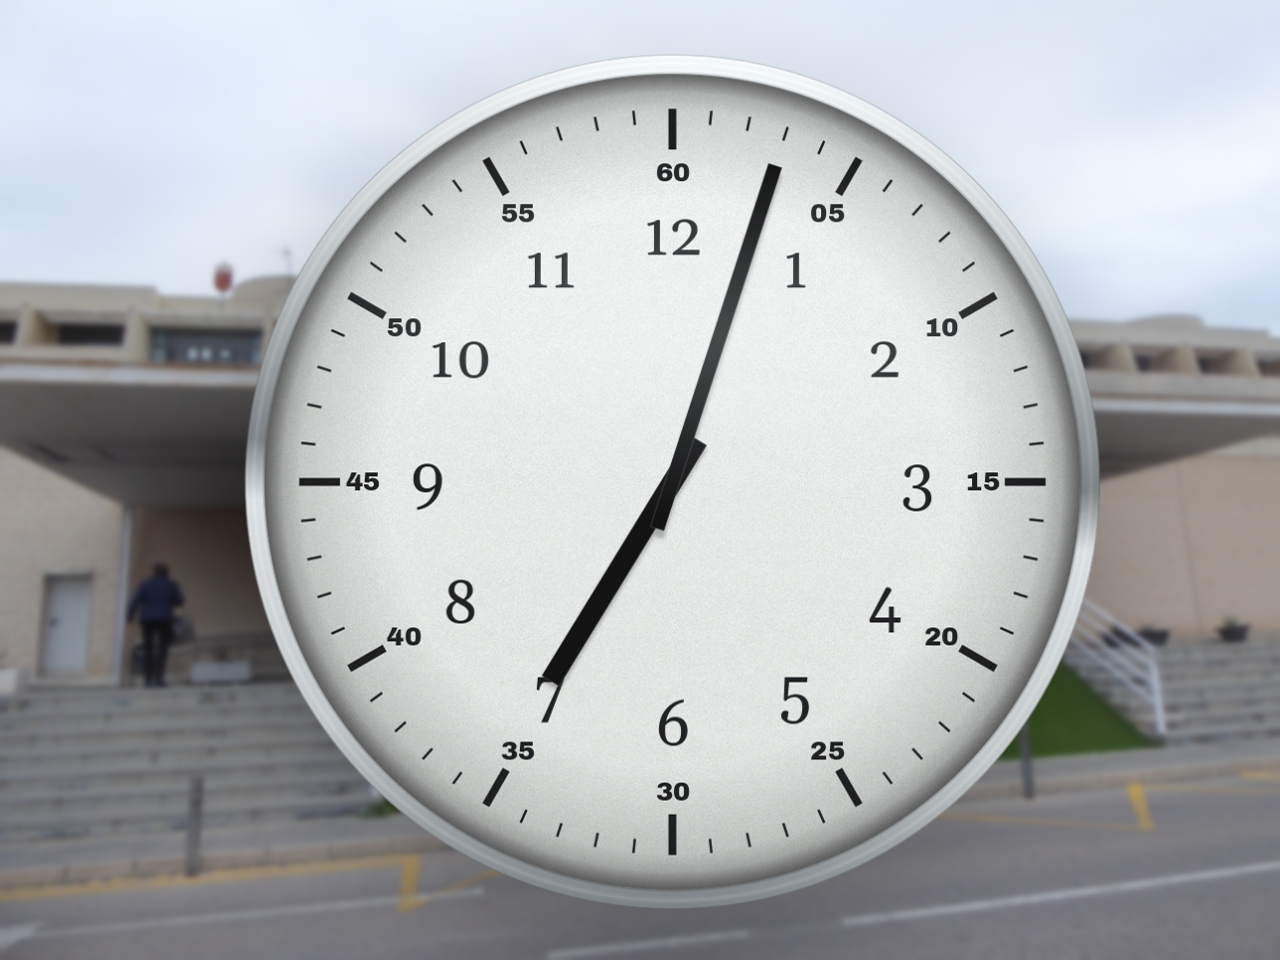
7:03
